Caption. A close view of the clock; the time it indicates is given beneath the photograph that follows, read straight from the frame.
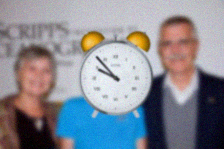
9:53
